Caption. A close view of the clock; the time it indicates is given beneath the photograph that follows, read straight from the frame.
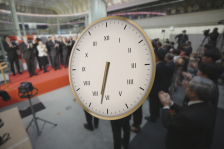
6:32
